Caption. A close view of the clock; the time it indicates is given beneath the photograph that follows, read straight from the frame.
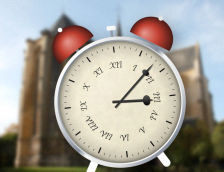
3:08
